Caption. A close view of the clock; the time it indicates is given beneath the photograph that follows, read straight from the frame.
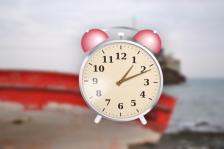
1:11
